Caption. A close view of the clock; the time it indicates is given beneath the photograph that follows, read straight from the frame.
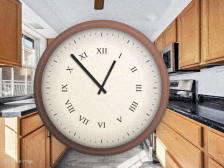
12:53
